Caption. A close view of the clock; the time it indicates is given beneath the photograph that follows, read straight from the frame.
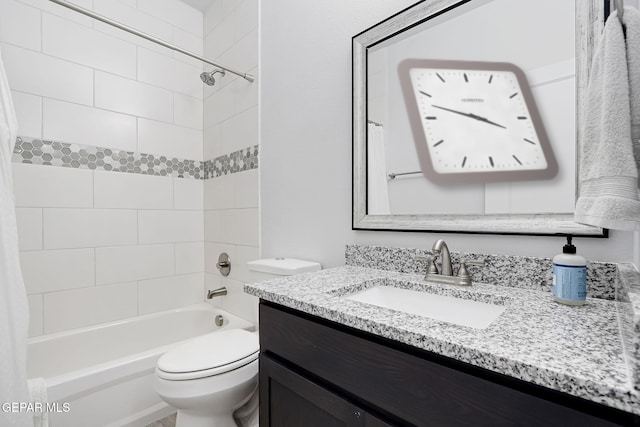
3:48
